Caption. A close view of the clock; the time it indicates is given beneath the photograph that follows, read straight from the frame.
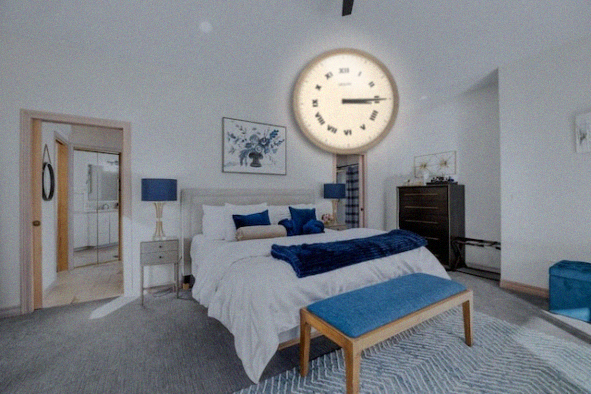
3:15
